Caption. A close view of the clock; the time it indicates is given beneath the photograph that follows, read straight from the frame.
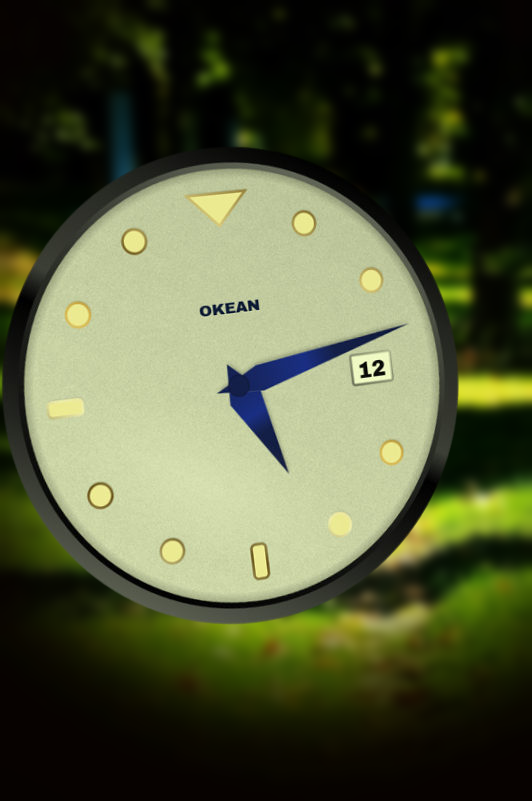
5:13
